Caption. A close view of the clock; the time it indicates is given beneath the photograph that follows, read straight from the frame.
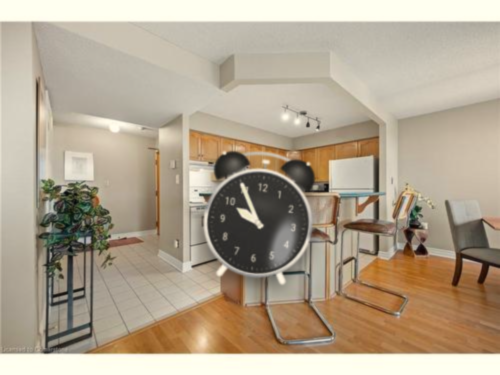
9:55
